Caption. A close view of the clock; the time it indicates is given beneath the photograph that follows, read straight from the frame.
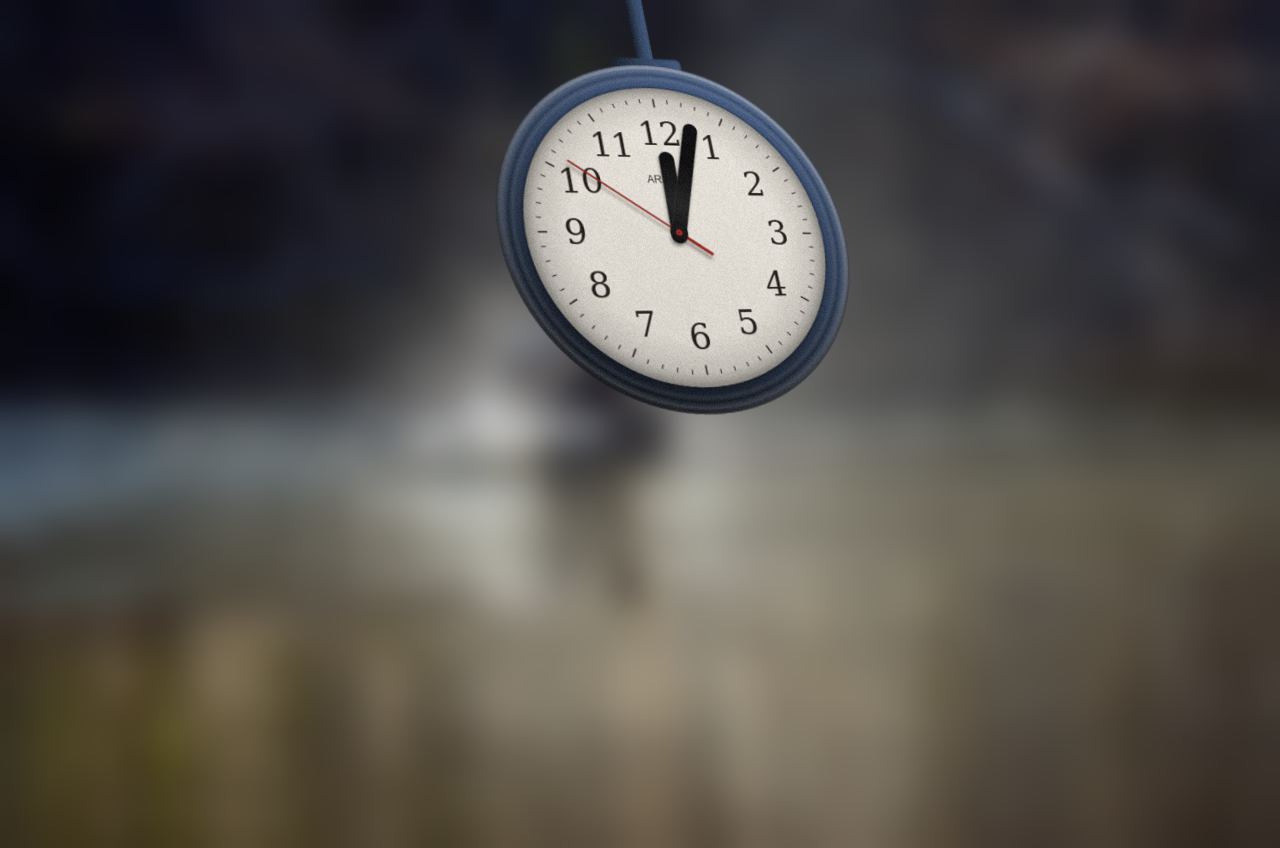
12:02:51
